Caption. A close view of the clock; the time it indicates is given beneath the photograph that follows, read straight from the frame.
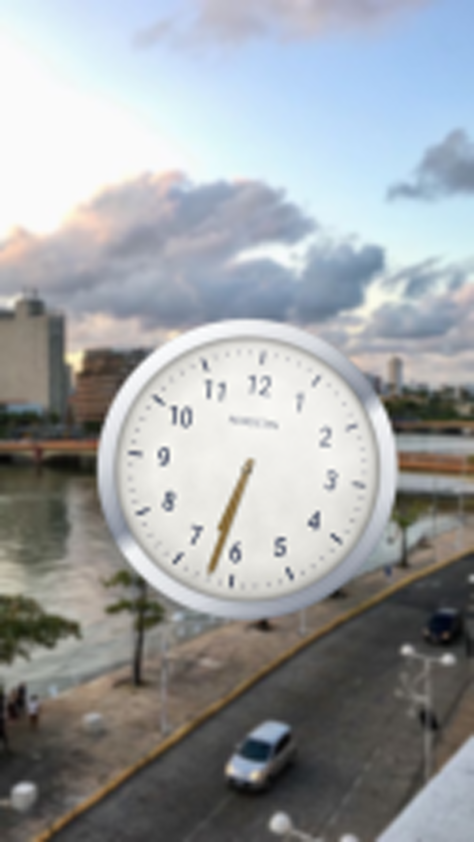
6:32
